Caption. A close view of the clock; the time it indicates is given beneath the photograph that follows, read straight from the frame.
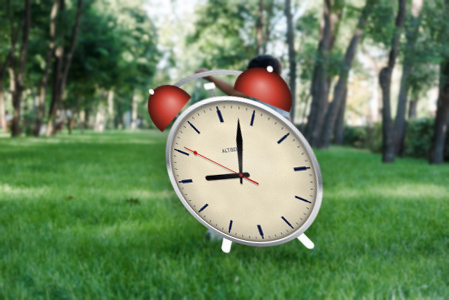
9:02:51
